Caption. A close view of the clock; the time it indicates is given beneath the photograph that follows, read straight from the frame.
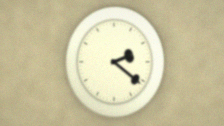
2:21
